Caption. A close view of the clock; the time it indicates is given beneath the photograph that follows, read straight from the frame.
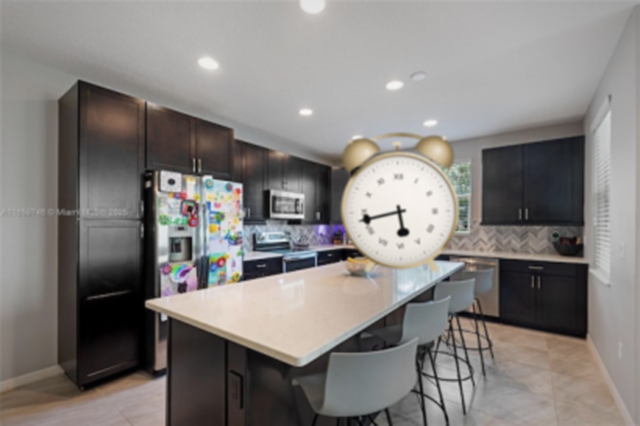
5:43
